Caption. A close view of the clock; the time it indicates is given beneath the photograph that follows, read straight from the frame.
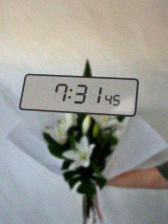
7:31:45
